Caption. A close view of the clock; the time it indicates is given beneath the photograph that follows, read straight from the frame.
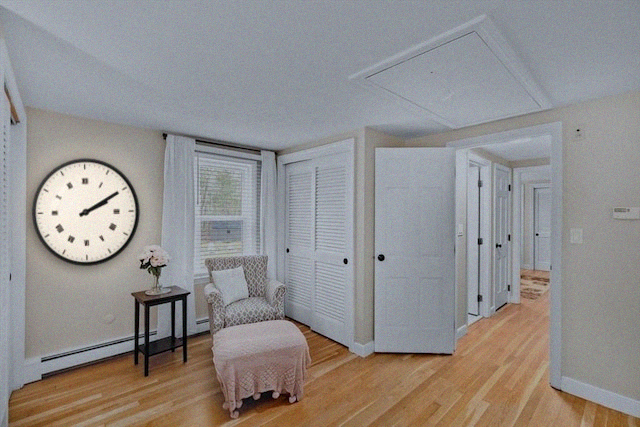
2:10
